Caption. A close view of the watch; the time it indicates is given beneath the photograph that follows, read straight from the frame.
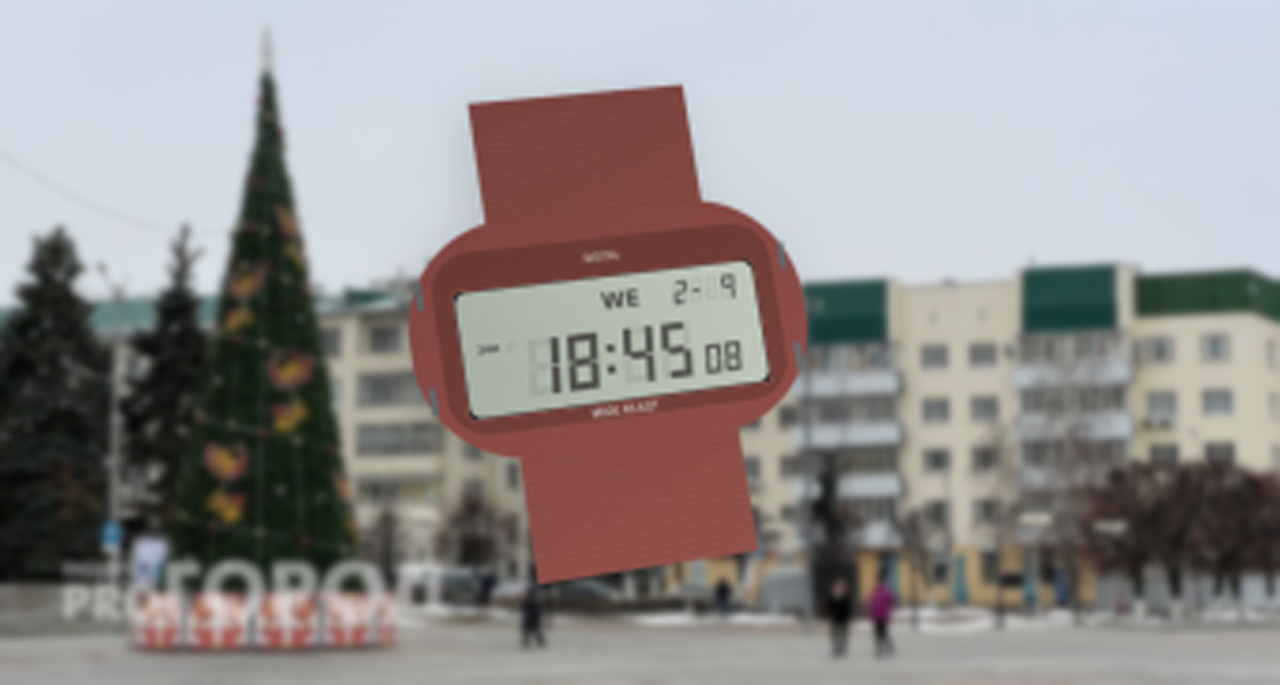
18:45:08
